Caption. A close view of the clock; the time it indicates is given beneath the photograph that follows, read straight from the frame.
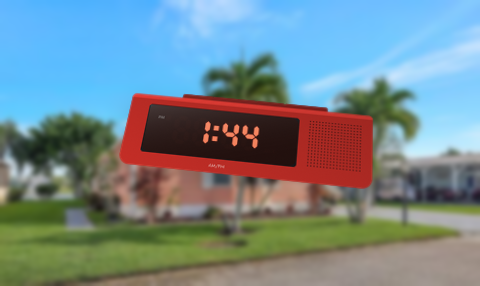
1:44
